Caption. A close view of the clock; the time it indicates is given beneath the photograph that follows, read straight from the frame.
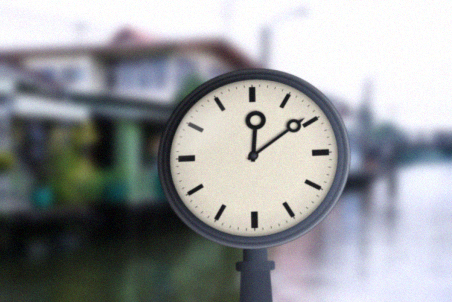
12:09
